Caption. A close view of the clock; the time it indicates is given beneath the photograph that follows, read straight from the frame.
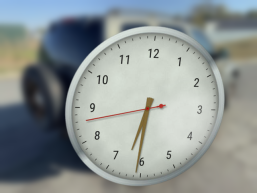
6:30:43
